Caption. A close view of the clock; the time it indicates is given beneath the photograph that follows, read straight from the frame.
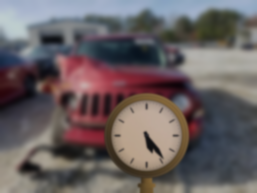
5:24
